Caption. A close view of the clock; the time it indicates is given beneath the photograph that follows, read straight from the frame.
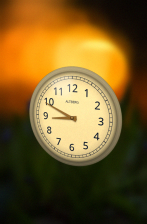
8:49
